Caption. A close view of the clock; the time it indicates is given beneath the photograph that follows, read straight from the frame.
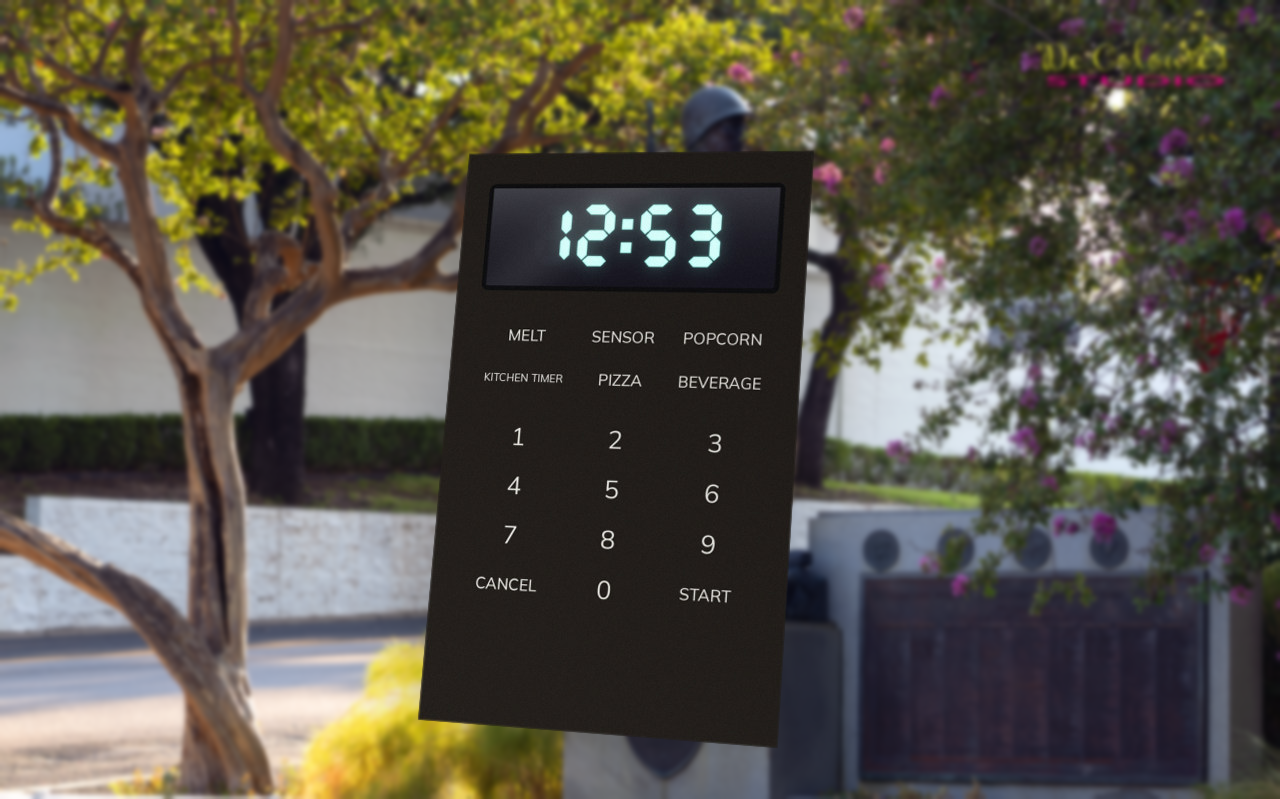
12:53
